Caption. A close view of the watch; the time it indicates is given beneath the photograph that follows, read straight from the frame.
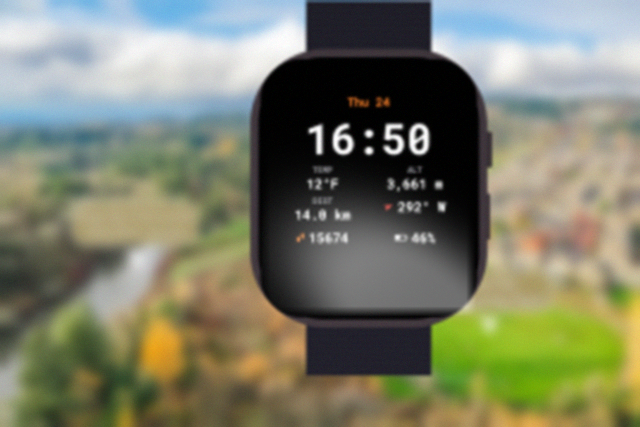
16:50
